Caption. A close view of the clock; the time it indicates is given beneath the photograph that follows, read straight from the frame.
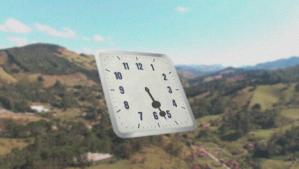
5:27
